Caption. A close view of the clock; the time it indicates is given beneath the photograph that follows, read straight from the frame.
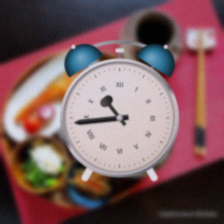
10:44
